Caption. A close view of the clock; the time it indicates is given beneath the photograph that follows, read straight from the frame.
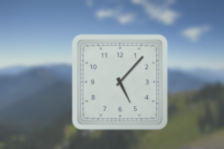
5:07
